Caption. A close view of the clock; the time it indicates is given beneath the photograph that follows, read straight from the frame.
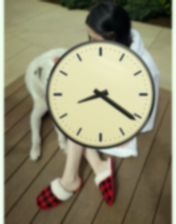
8:21
